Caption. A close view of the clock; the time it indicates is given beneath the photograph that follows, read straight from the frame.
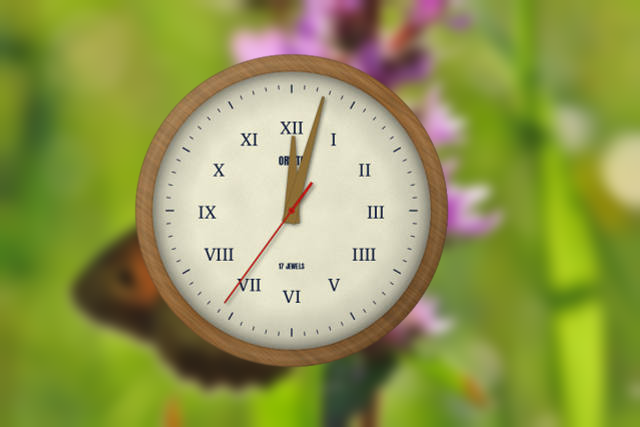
12:02:36
